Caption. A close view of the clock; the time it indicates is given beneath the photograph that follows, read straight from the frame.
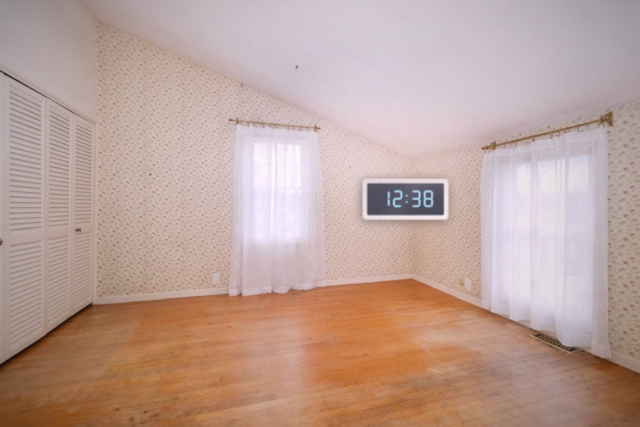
12:38
